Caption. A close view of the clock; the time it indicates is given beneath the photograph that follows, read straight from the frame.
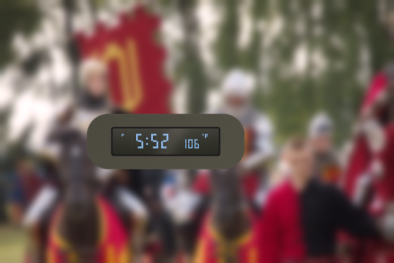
5:52
